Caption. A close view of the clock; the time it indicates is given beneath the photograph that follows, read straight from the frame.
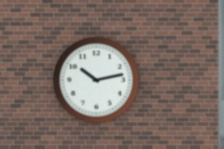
10:13
